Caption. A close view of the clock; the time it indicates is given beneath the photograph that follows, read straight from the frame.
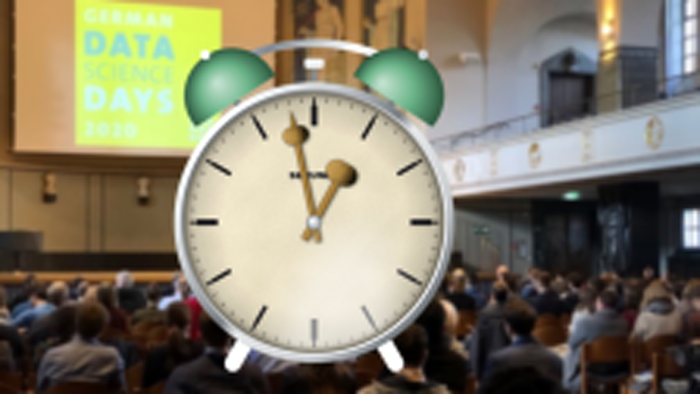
12:58
